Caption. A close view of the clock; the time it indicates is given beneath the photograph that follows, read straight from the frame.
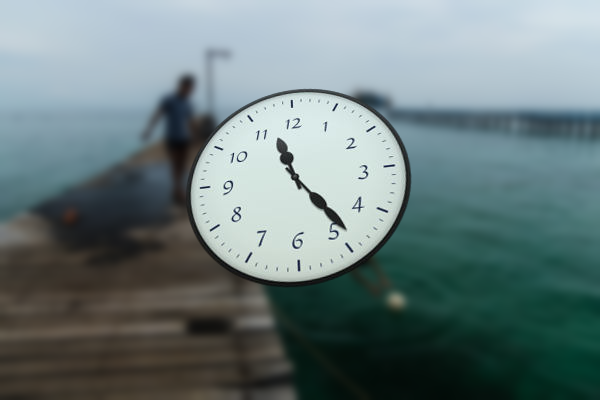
11:24
